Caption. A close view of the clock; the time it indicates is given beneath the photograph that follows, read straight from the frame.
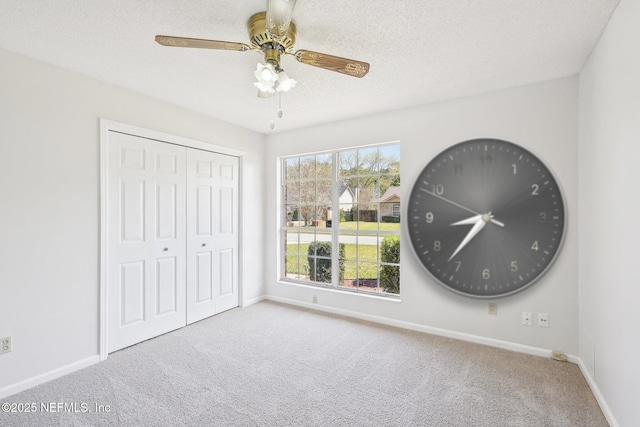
8:36:49
